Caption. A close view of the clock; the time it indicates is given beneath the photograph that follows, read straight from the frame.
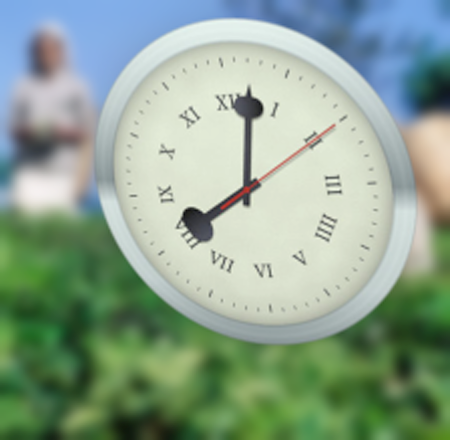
8:02:10
